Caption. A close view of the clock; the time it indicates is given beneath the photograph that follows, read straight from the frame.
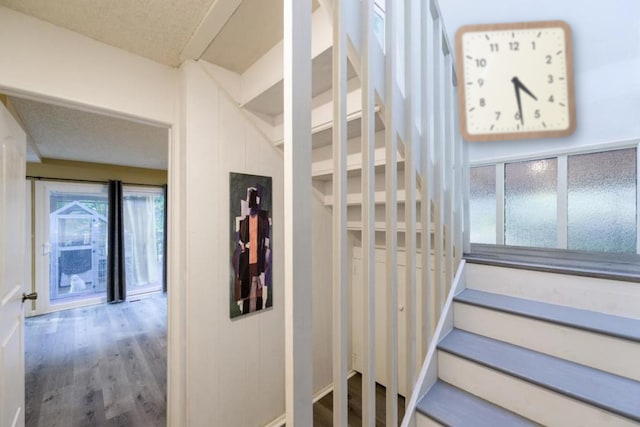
4:29
